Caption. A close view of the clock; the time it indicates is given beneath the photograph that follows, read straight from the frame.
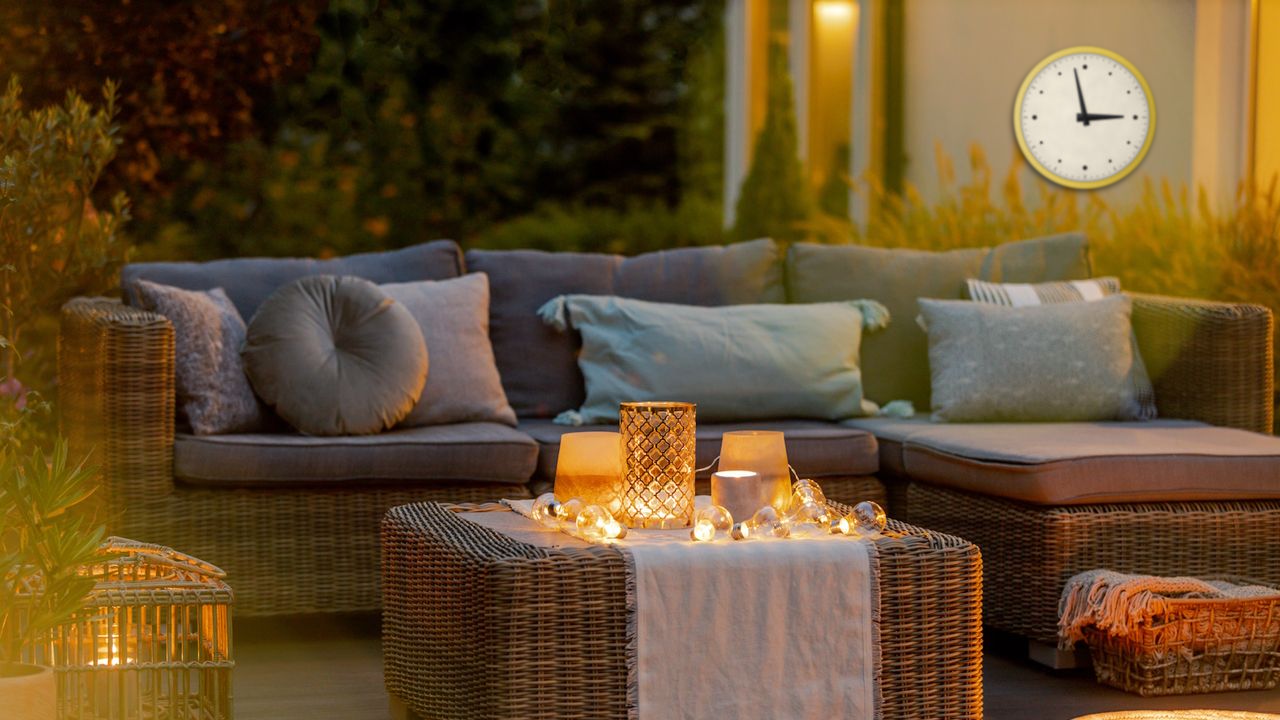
2:58
